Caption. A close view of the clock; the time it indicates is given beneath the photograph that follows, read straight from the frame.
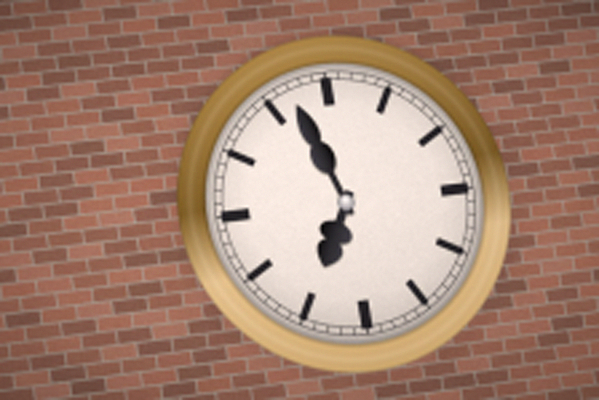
6:57
